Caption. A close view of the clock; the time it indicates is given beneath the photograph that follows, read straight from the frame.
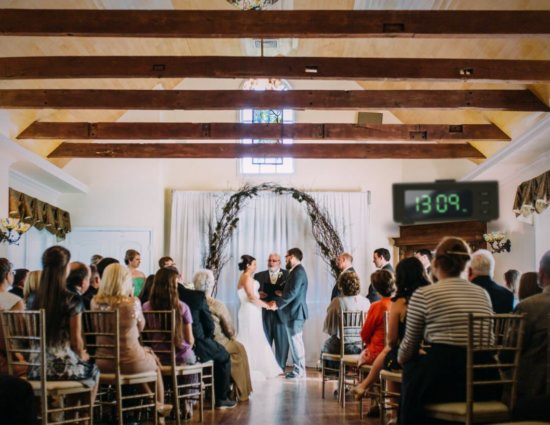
13:09
